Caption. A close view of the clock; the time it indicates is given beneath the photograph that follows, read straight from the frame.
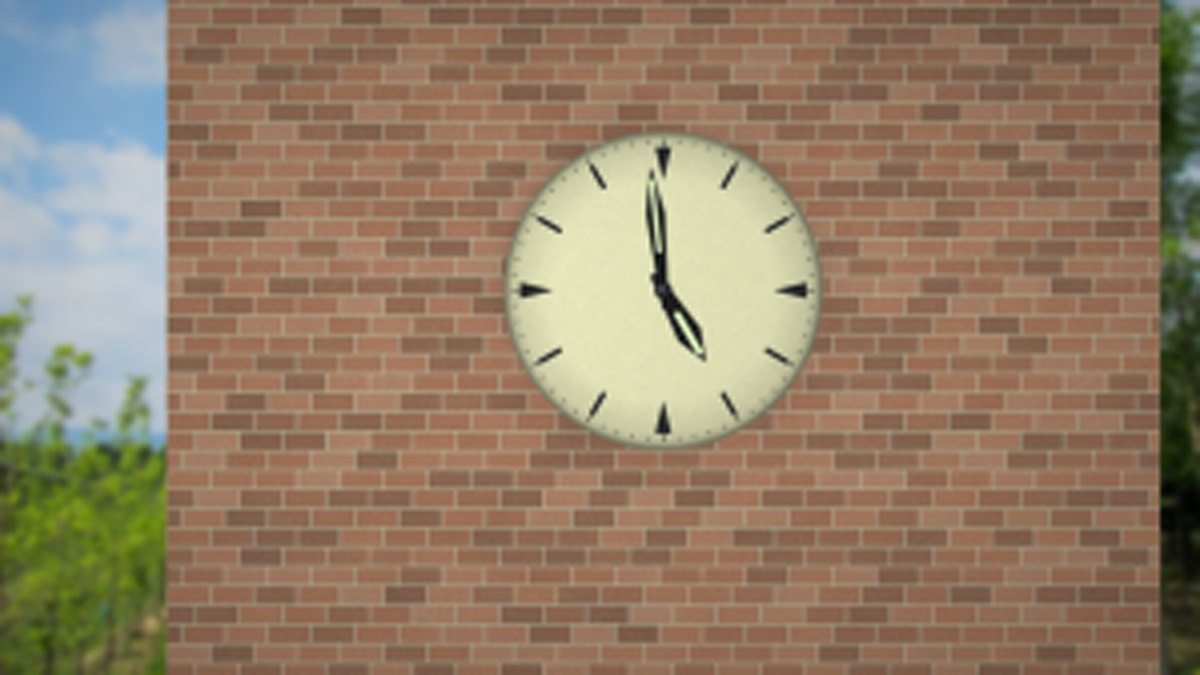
4:59
